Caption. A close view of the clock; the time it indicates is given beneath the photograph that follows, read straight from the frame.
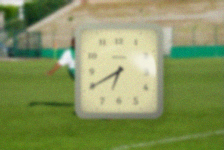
6:40
